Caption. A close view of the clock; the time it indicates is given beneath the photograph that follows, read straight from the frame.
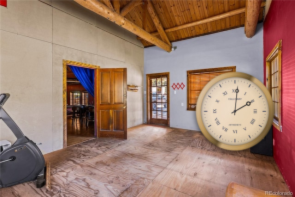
2:01
